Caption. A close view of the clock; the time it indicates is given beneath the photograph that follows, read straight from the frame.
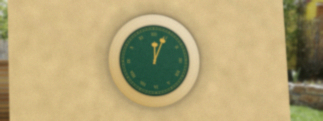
12:04
